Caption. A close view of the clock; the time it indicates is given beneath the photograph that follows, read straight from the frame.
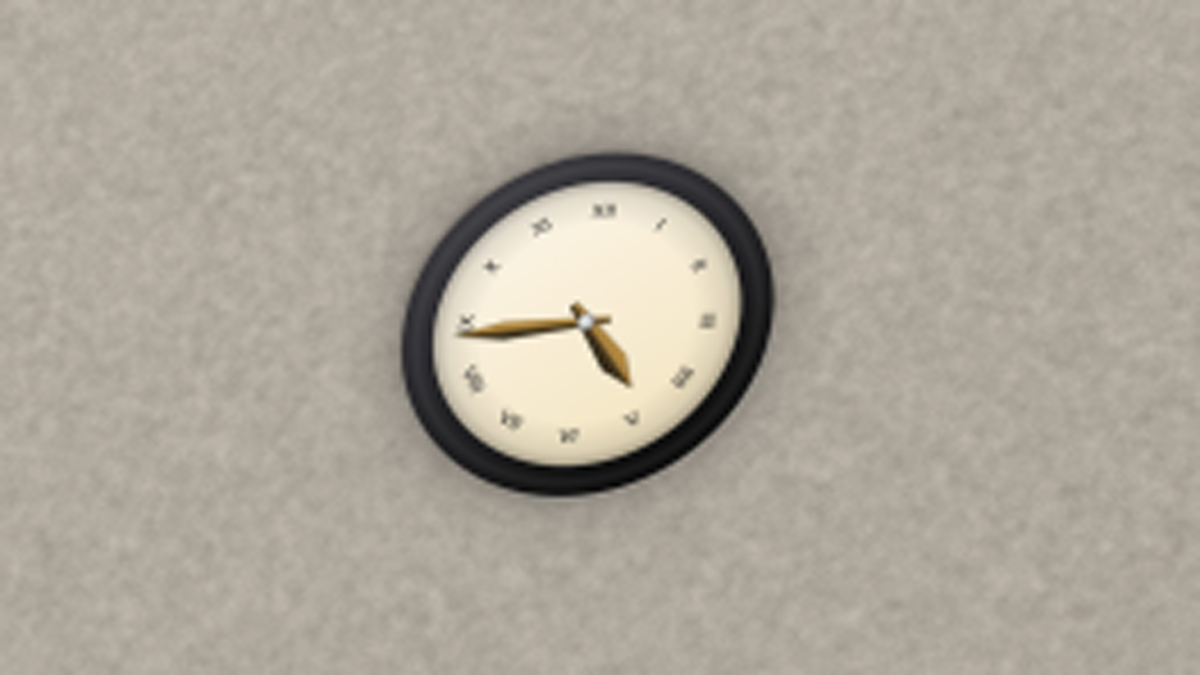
4:44
